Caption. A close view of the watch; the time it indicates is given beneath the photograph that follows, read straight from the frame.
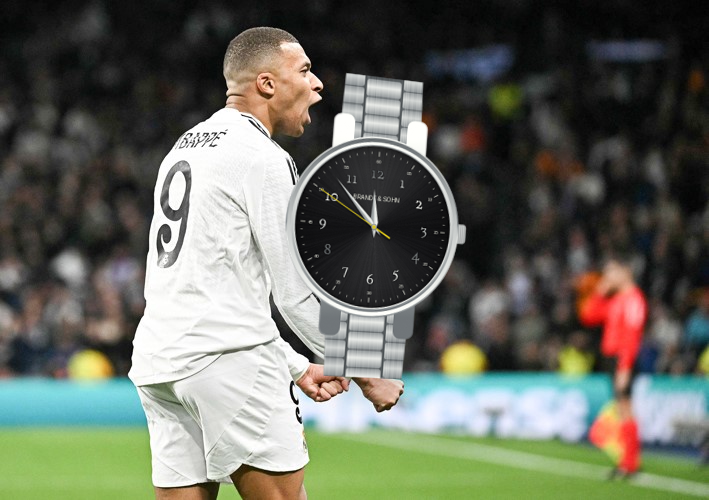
11:52:50
